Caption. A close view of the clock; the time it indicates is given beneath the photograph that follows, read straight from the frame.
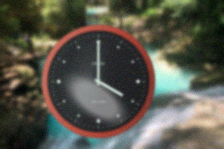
4:00
